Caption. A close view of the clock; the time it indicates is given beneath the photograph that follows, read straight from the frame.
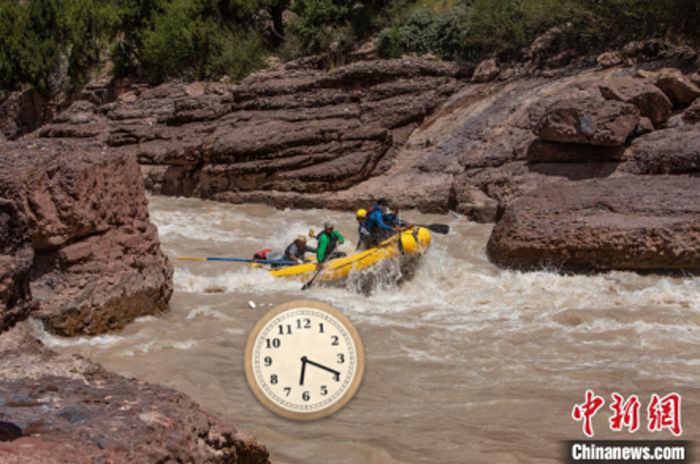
6:19
